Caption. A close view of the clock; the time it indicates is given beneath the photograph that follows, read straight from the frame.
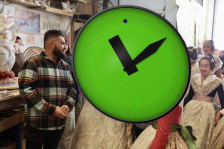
11:09
